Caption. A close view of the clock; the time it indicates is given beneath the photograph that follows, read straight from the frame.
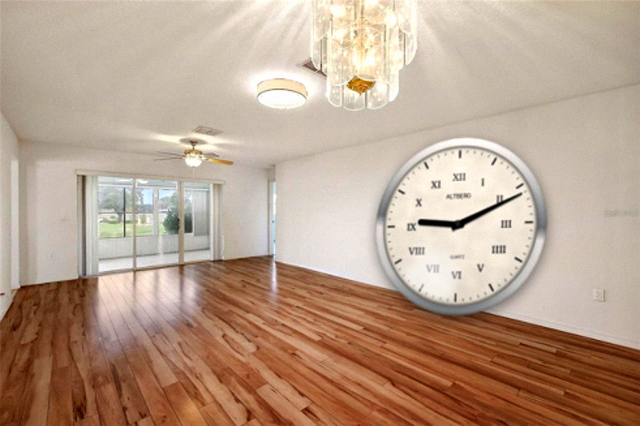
9:11
